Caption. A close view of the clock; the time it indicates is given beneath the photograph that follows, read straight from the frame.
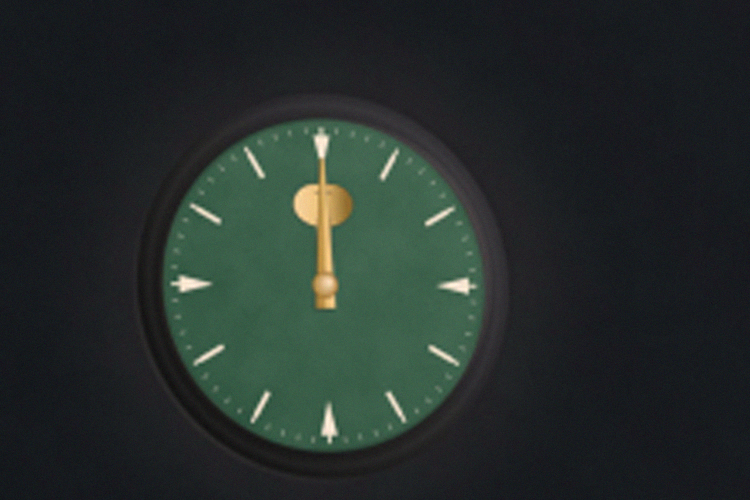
12:00
